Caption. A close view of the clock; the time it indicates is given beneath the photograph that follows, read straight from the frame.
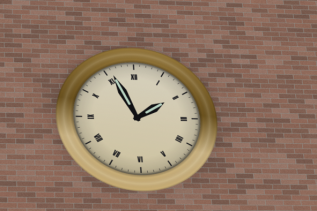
1:56
